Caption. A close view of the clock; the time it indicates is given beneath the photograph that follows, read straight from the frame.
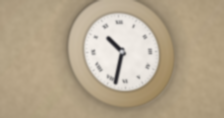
10:33
